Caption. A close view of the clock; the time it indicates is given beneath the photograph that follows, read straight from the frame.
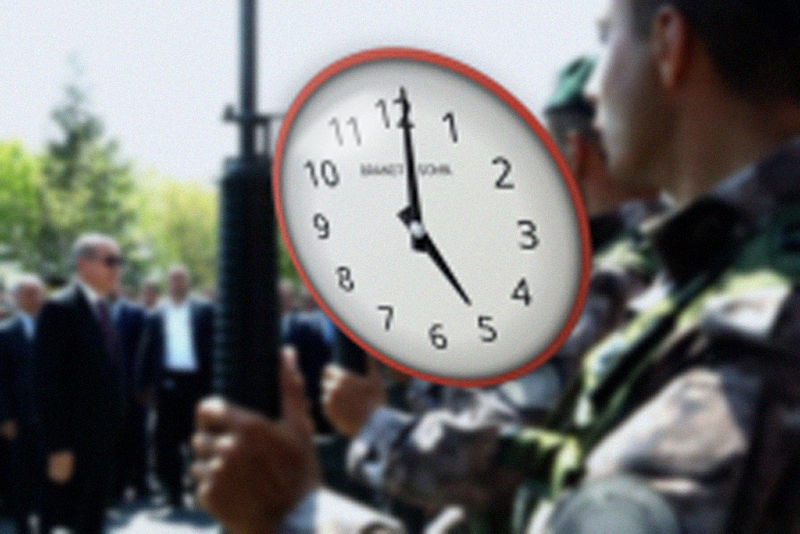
5:01
